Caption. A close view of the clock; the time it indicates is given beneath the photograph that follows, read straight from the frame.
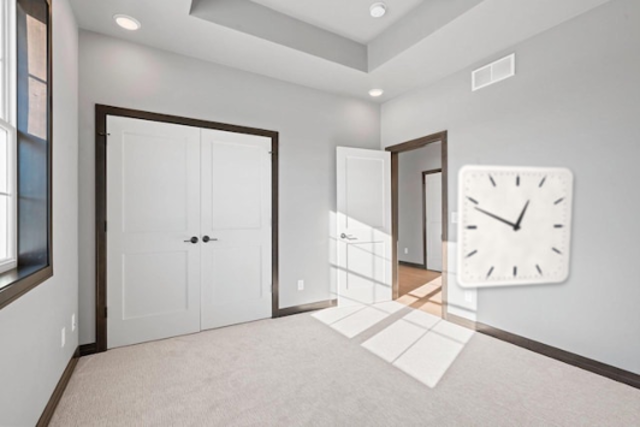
12:49
